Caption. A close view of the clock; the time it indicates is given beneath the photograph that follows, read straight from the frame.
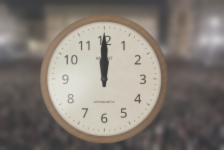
12:00
